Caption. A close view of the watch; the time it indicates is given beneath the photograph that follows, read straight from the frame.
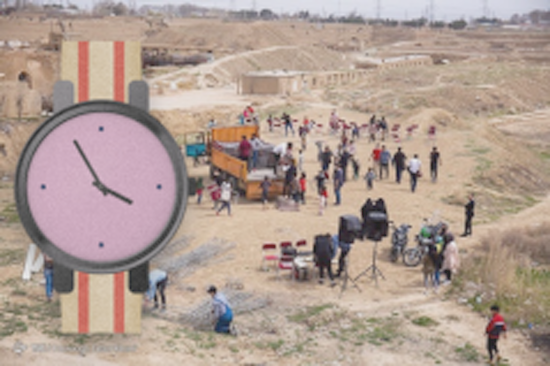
3:55
